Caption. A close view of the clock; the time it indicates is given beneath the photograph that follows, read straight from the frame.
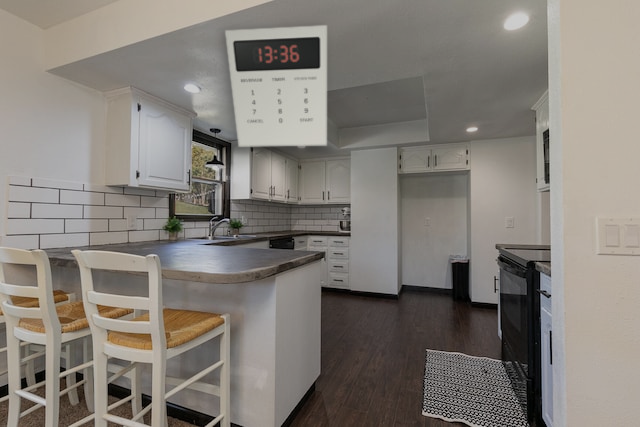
13:36
